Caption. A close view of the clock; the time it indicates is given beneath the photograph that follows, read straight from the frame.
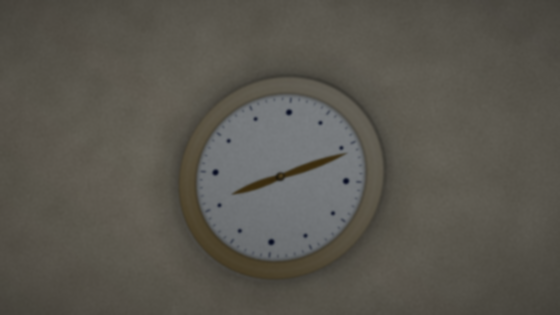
8:11
